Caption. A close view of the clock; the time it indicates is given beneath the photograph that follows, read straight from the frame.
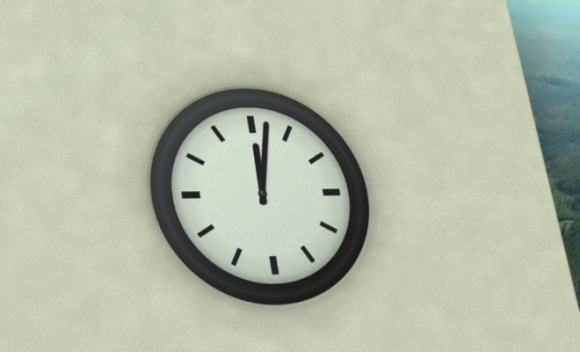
12:02
